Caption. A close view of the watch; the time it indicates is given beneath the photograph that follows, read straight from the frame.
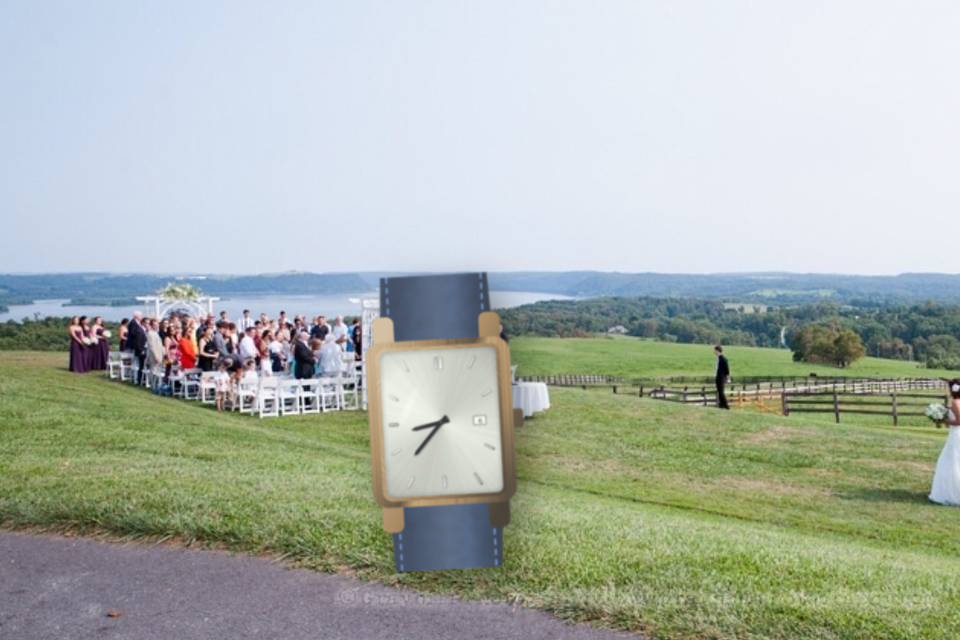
8:37
